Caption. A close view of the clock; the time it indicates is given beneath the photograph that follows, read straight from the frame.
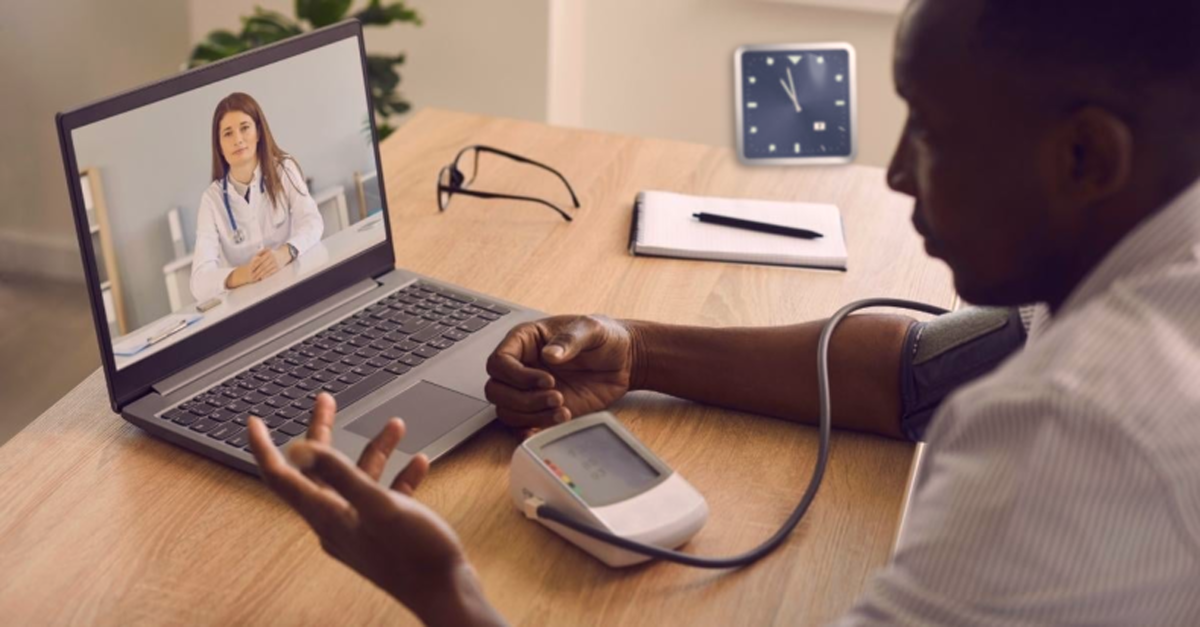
10:58
